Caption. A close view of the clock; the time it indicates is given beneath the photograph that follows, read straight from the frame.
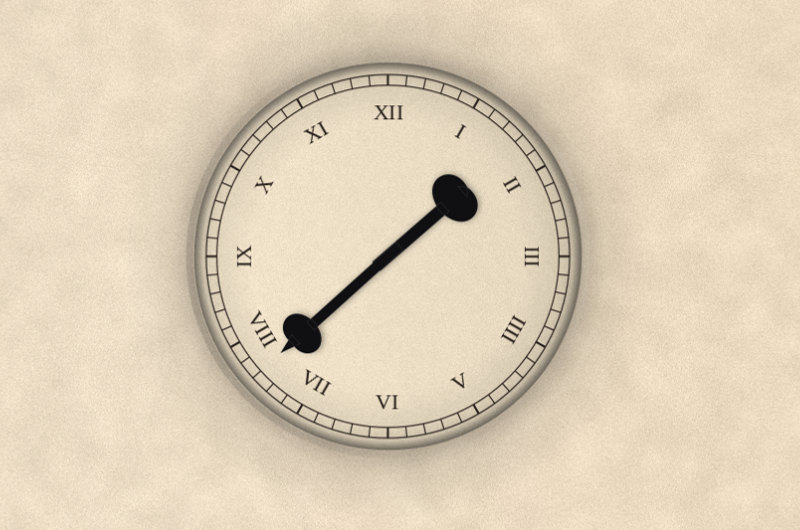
1:38
